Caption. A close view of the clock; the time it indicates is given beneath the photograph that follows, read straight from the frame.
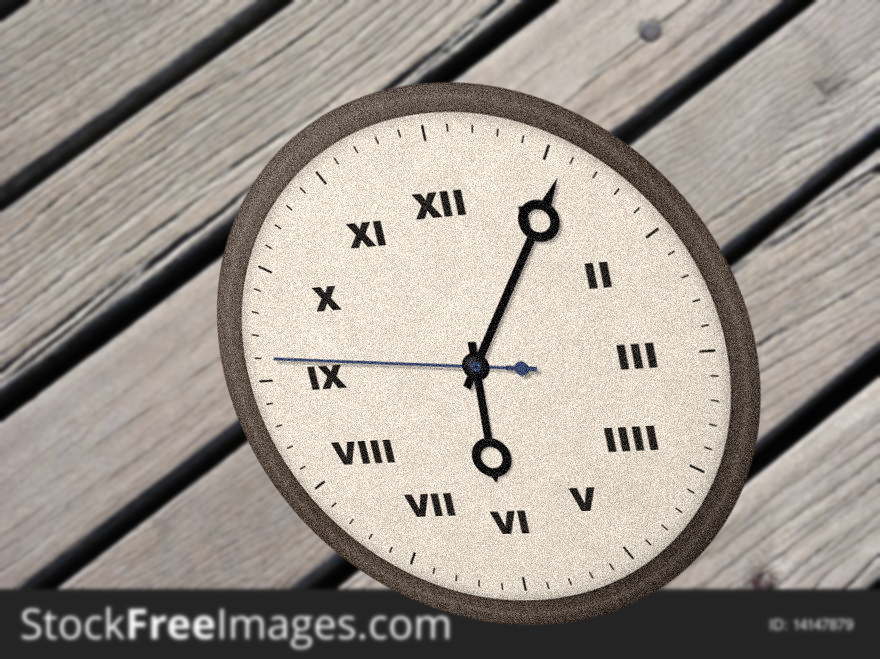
6:05:46
